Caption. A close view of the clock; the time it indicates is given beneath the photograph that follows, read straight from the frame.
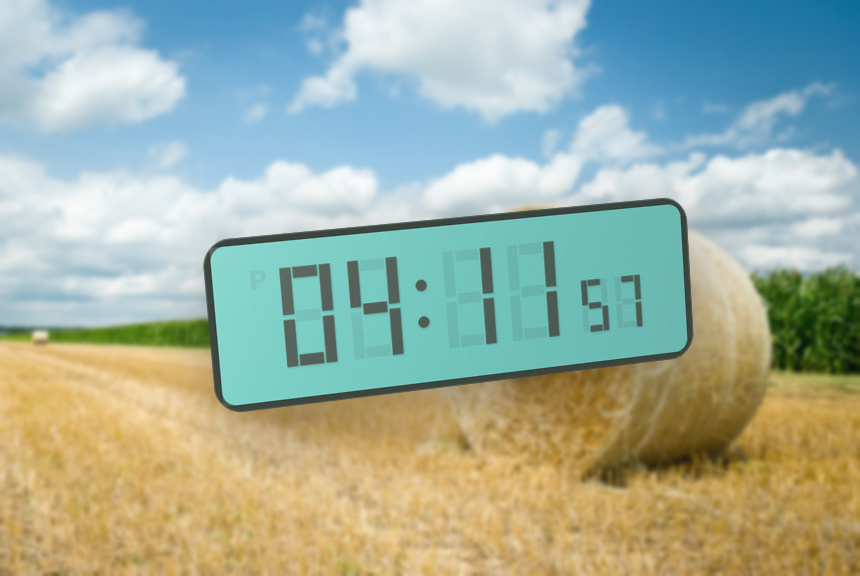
4:11:57
